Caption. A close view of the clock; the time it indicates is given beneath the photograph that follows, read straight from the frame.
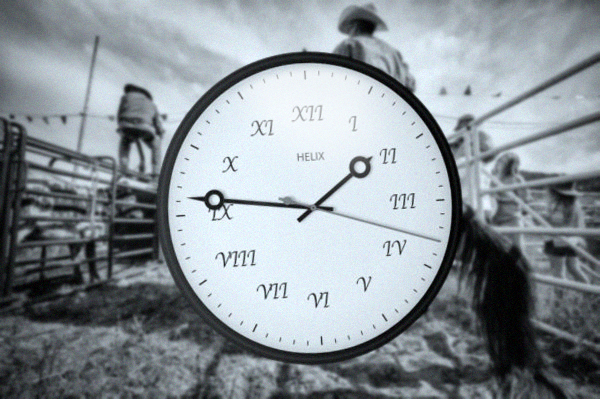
1:46:18
